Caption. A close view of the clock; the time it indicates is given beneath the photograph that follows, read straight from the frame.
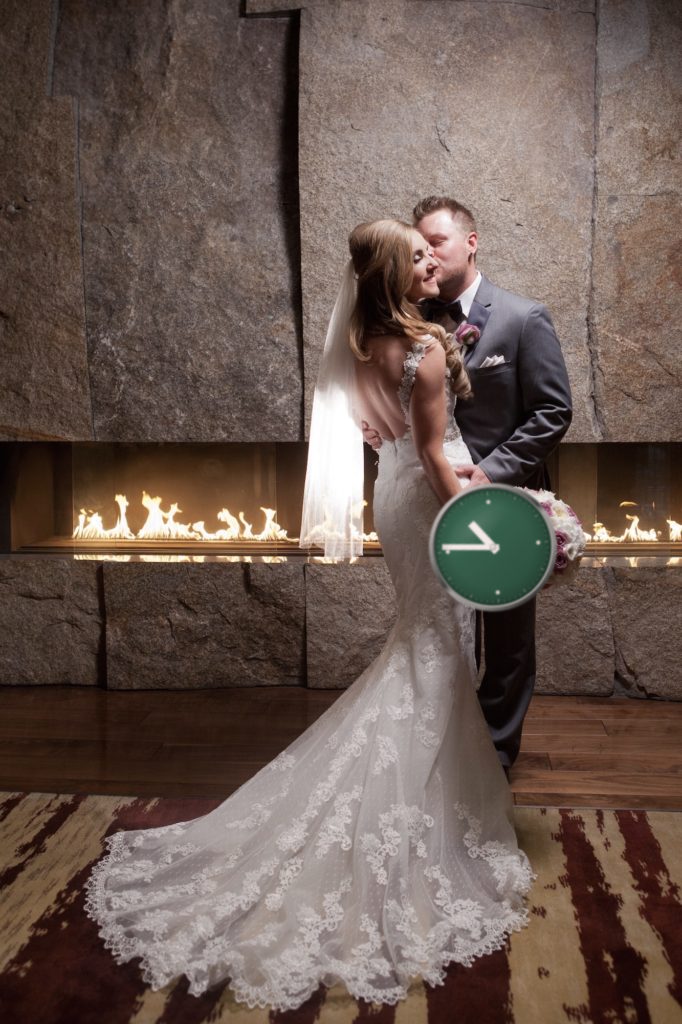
10:46
